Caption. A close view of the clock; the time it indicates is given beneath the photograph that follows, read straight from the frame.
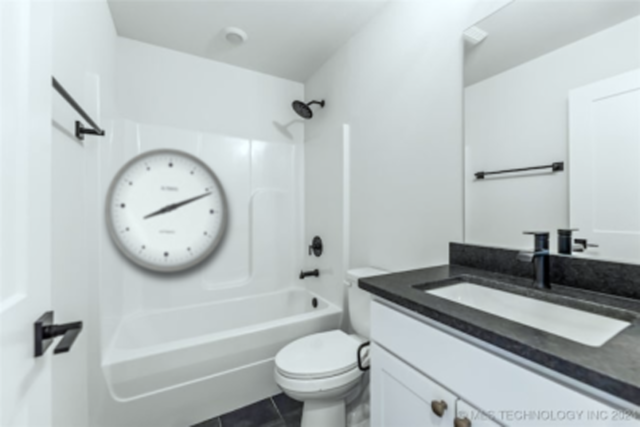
8:11
